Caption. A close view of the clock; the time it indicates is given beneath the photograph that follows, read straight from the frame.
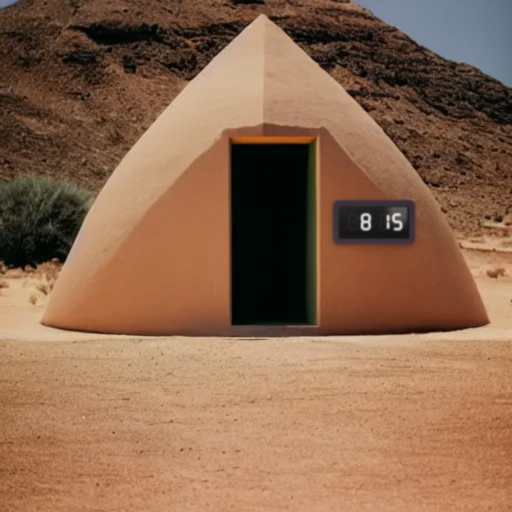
8:15
